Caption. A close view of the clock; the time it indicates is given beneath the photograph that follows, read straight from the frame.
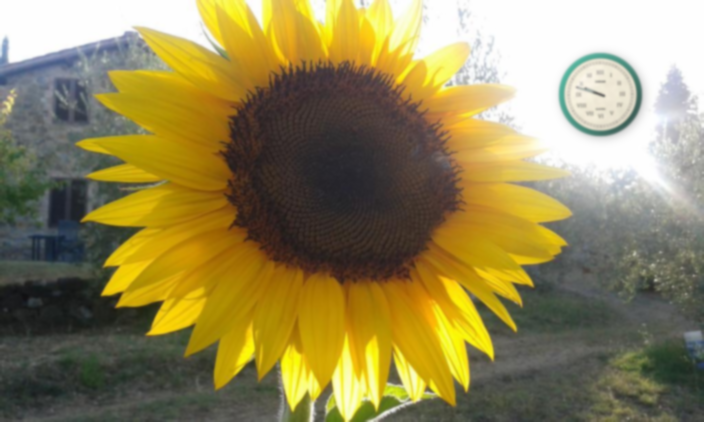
9:48
